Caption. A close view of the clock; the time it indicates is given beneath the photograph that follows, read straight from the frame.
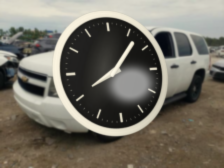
8:07
